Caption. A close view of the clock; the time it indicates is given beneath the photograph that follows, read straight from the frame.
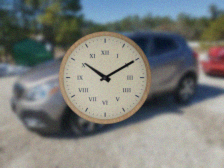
10:10
